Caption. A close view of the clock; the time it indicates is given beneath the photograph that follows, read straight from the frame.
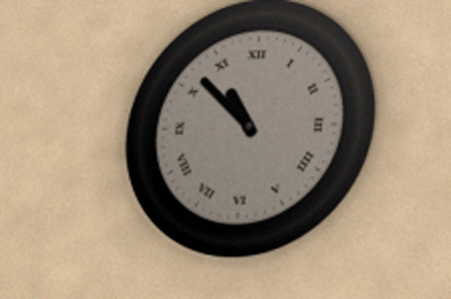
10:52
